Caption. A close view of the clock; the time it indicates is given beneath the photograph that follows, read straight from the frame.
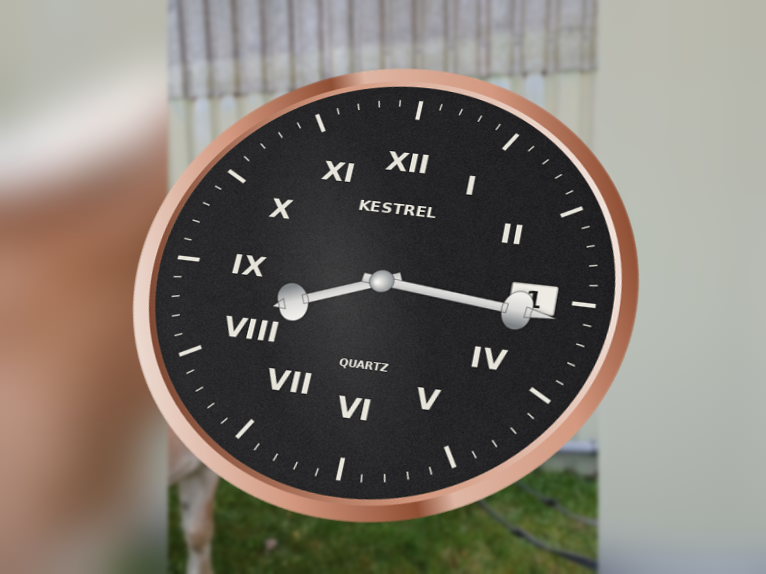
8:16
